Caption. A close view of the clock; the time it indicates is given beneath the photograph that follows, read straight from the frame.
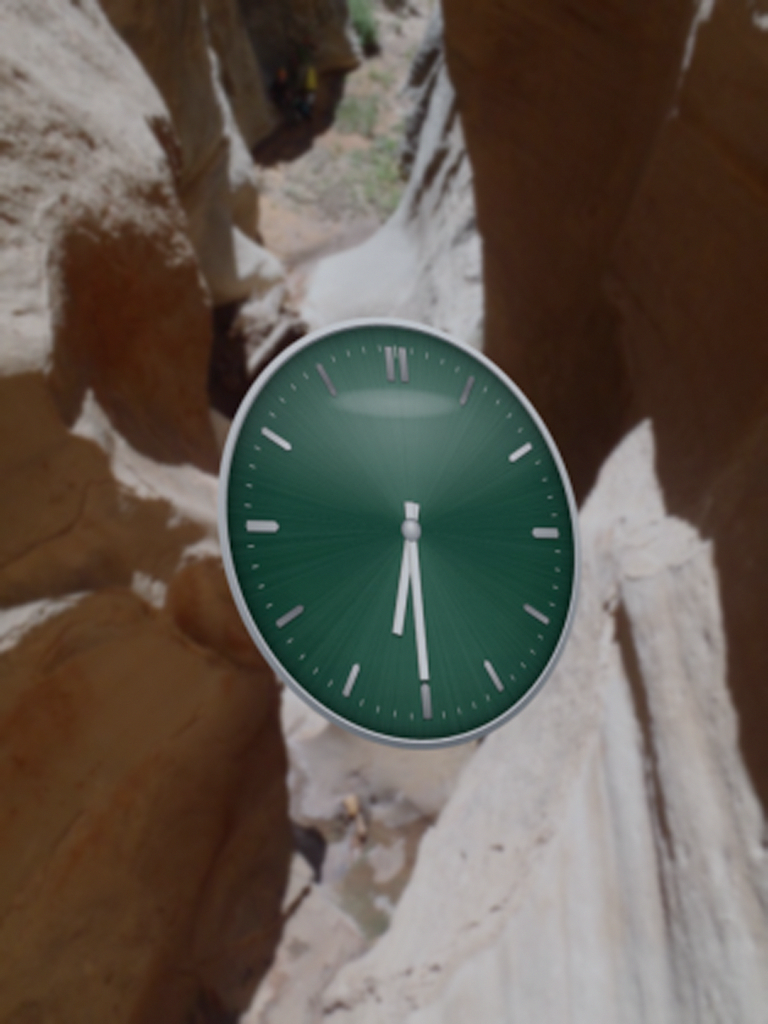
6:30
